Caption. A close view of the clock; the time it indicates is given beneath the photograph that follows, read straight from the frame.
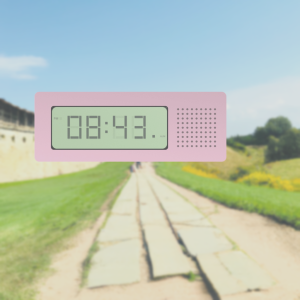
8:43
